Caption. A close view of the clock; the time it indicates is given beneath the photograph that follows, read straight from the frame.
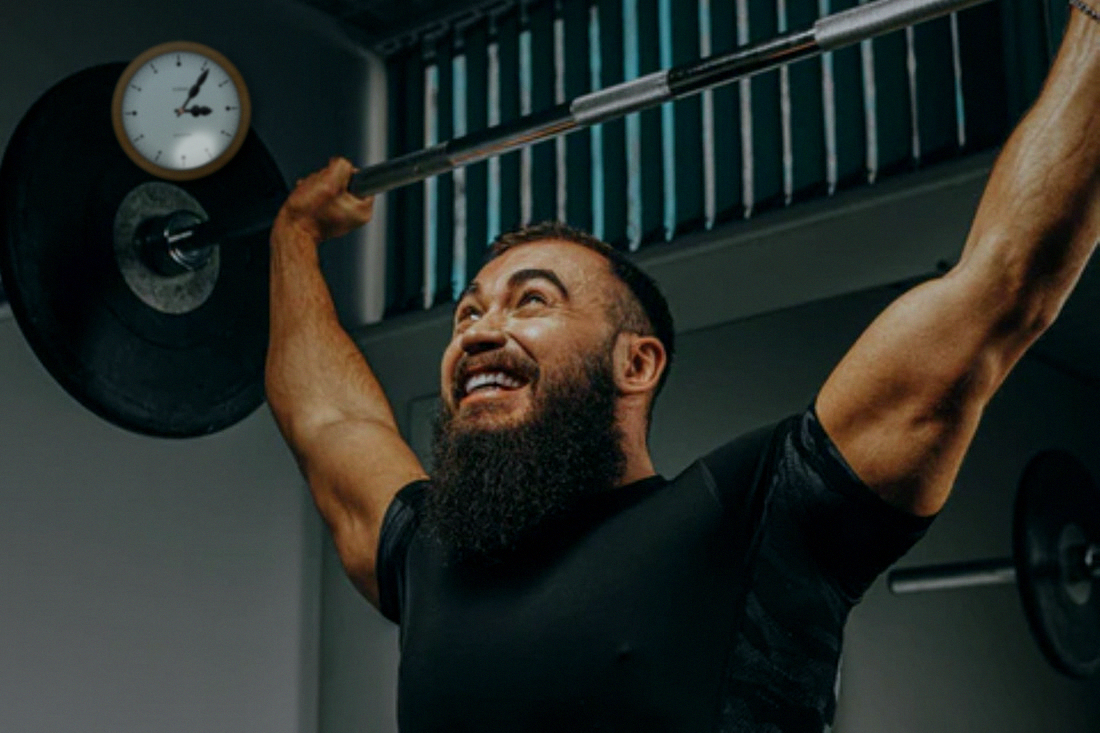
3:06
